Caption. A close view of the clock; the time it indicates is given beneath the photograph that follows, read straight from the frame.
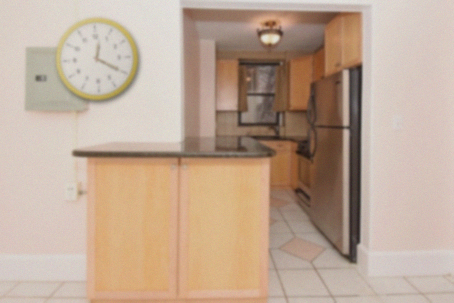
12:20
